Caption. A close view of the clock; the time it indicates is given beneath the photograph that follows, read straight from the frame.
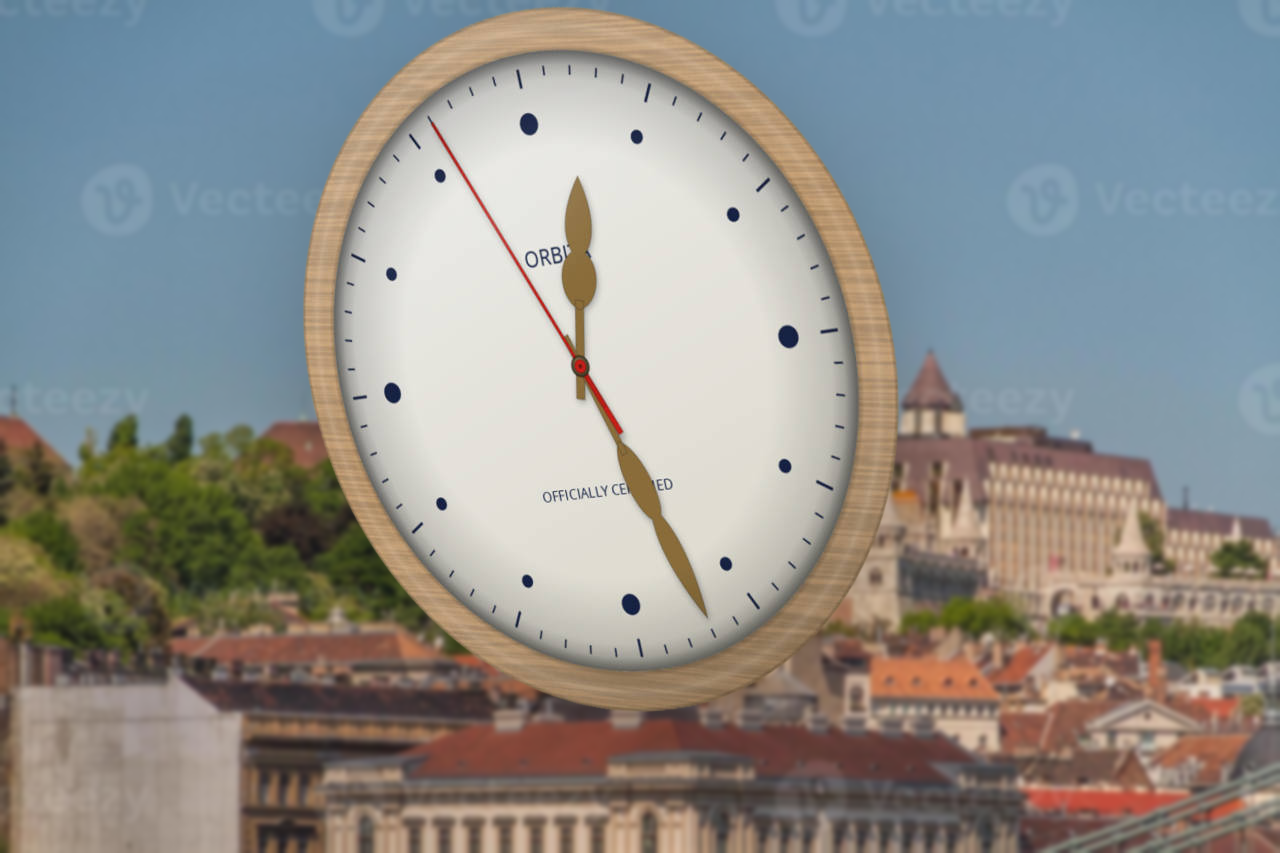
12:26:56
